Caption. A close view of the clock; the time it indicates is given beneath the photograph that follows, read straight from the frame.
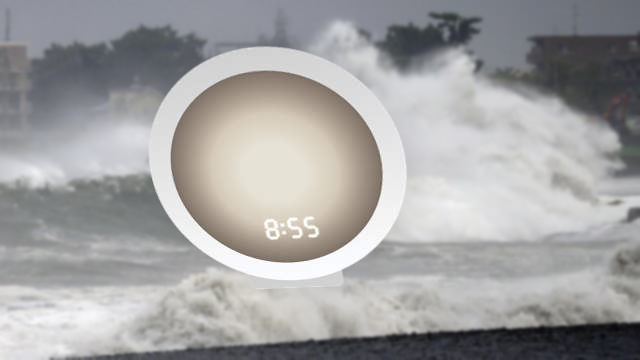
8:55
